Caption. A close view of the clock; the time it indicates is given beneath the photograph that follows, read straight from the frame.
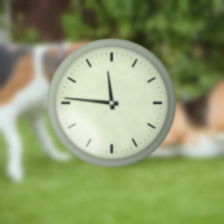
11:46
